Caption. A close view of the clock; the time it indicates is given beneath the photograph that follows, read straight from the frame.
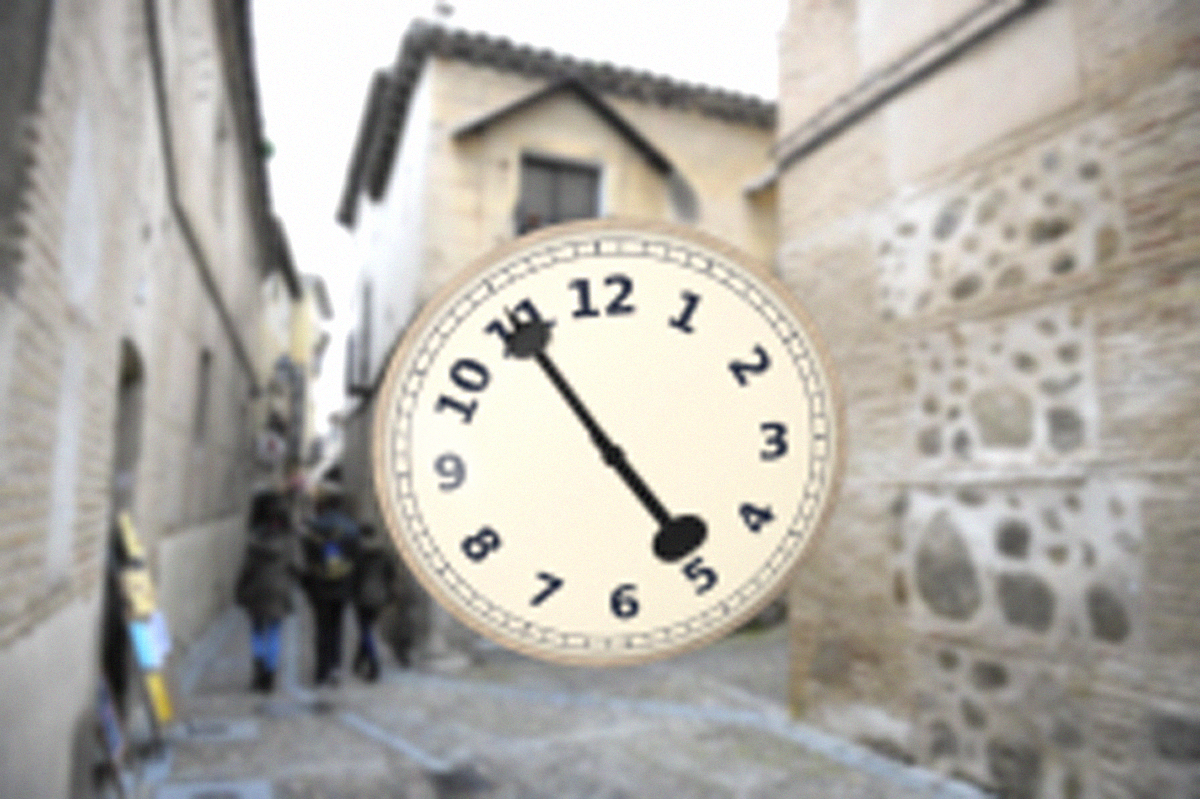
4:55
